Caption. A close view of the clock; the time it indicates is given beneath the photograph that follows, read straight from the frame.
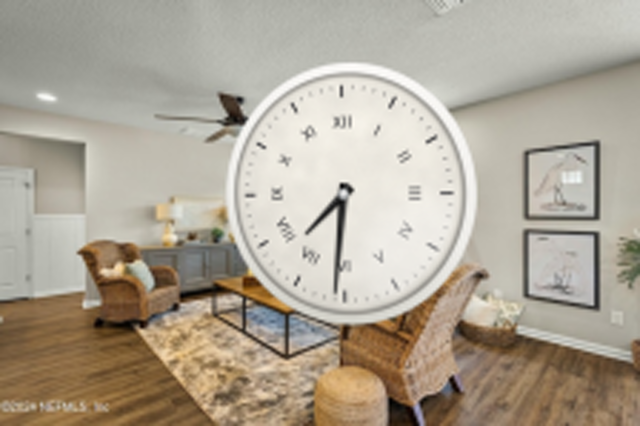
7:31
